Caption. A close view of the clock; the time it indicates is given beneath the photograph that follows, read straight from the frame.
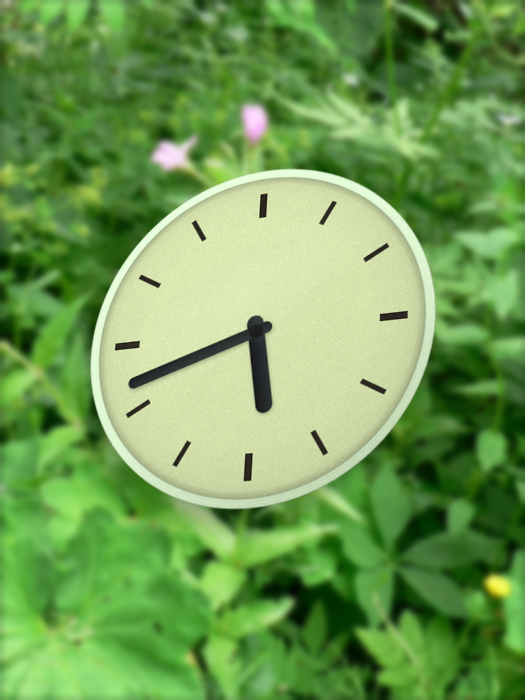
5:42
